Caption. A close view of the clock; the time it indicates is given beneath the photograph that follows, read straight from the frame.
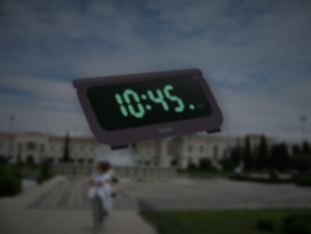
10:45
